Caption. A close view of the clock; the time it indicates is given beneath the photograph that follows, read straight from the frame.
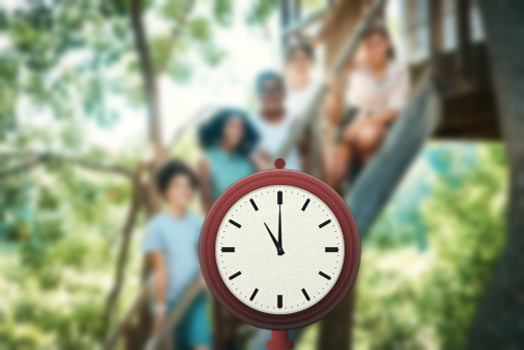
11:00
